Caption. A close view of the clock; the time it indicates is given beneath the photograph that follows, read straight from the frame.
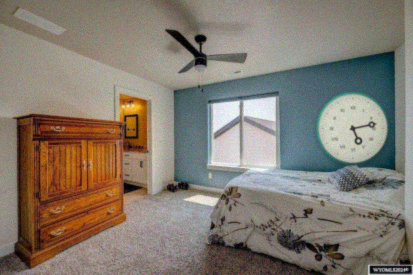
5:13
